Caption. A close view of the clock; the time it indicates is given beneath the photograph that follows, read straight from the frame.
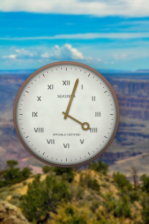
4:03
